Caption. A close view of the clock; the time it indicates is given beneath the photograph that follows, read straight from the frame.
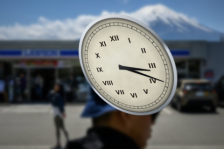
3:19
